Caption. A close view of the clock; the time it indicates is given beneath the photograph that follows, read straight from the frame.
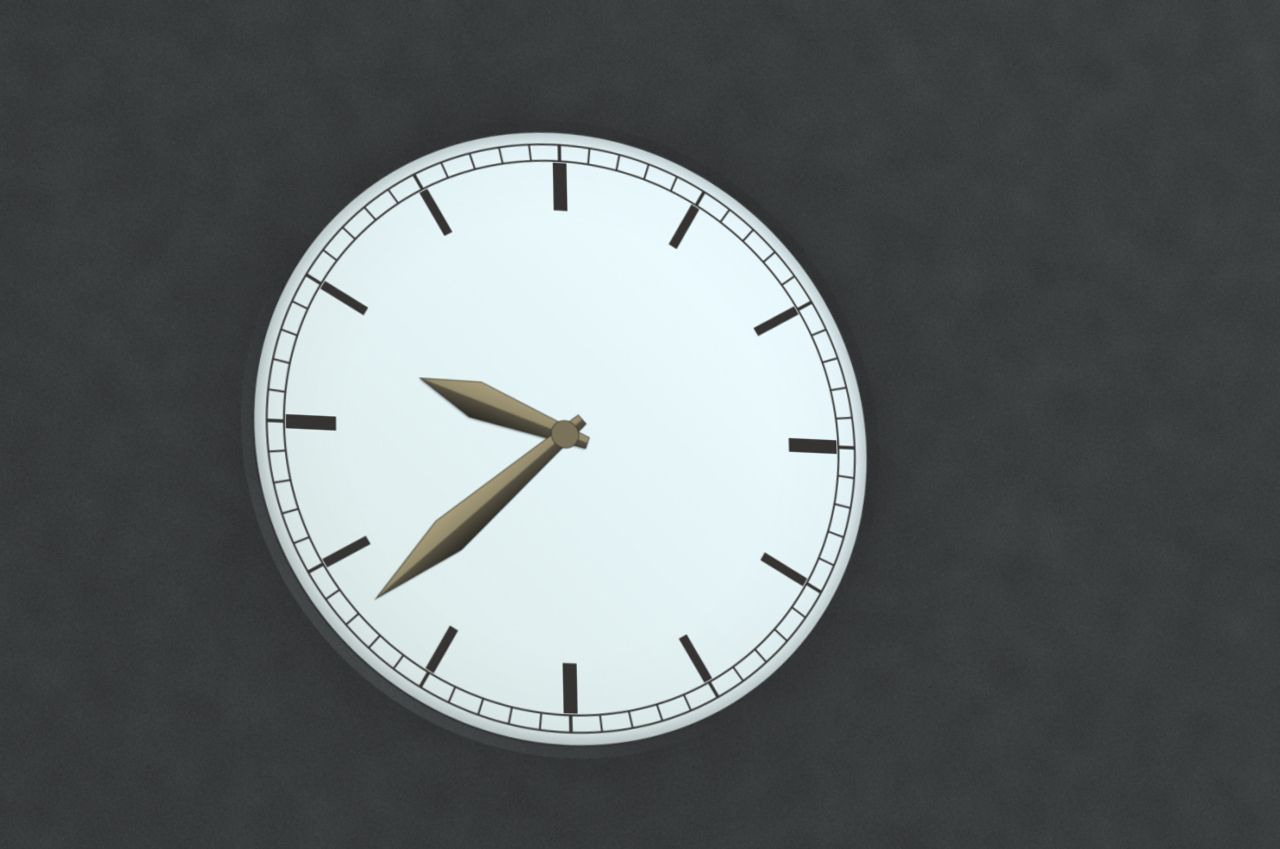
9:38
